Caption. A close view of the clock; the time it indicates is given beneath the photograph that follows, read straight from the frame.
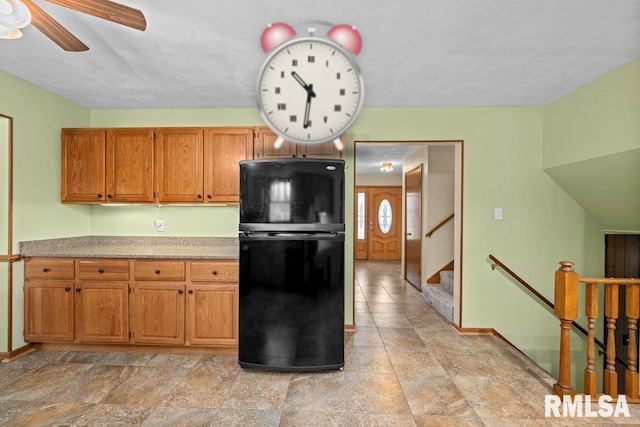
10:31
